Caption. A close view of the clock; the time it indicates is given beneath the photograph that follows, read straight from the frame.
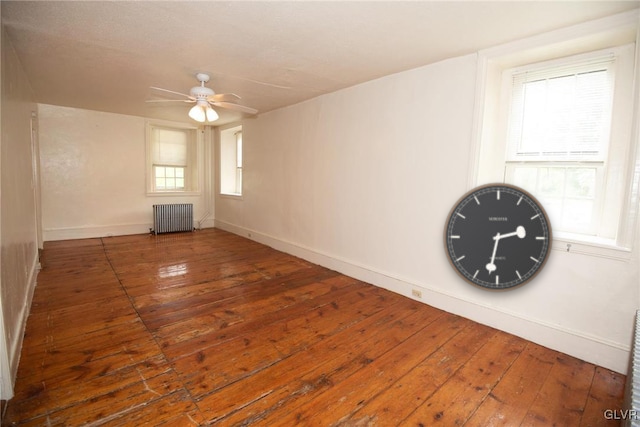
2:32
